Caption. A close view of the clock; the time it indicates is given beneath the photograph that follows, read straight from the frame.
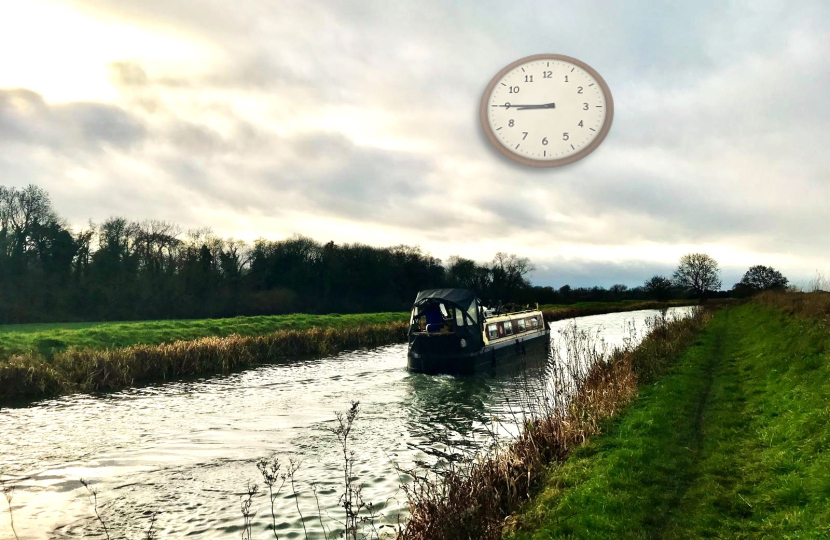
8:45
